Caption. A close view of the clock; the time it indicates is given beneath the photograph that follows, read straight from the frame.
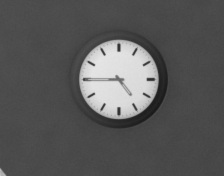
4:45
